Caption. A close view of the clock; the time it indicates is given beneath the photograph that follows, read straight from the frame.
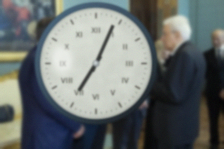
7:04
